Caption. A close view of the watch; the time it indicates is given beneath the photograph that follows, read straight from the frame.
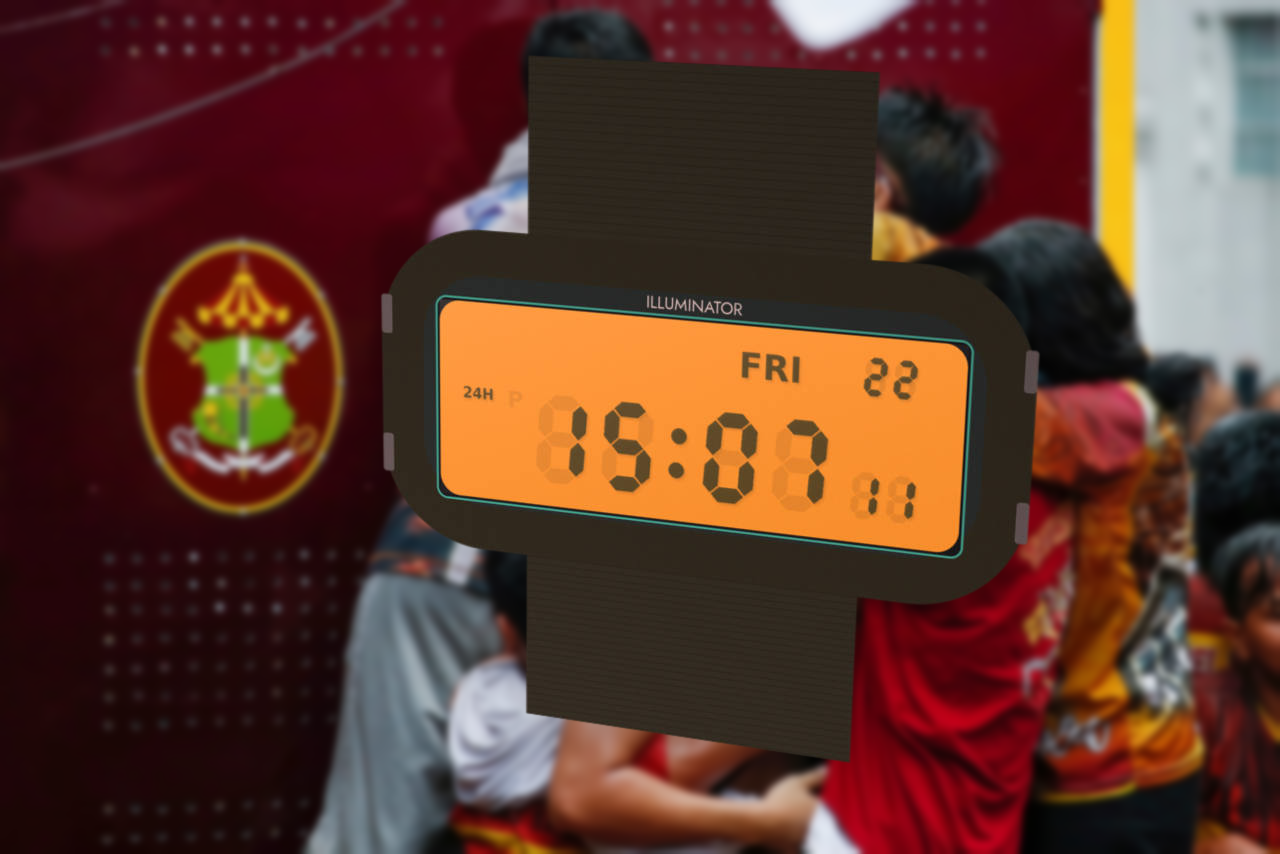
15:07:11
